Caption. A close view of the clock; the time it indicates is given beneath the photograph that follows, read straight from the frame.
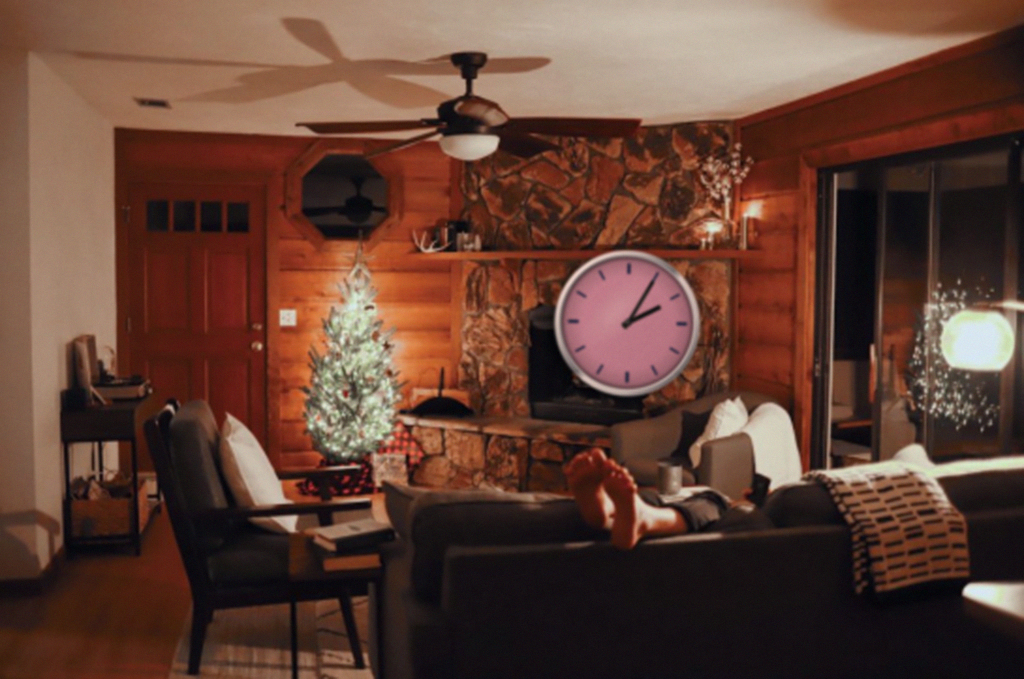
2:05
